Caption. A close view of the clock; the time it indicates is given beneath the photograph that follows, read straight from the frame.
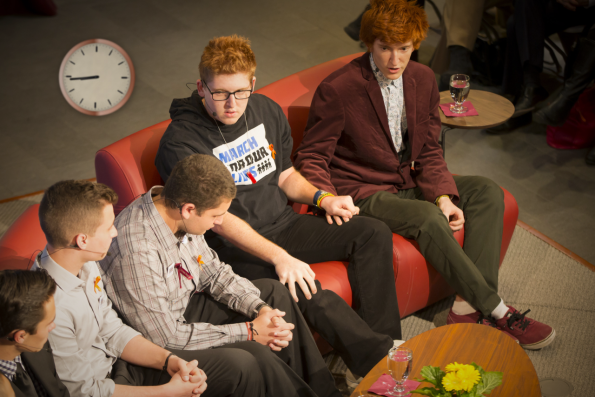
8:44
